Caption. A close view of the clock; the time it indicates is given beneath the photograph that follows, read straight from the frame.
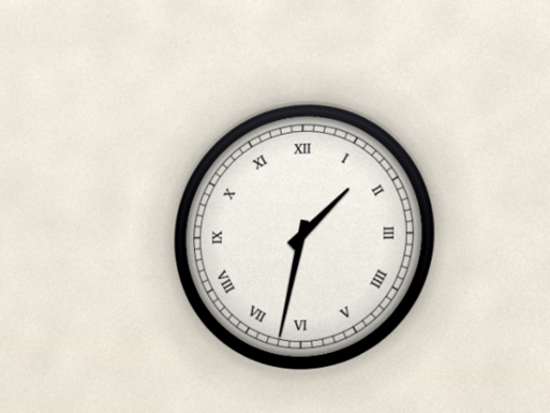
1:32
